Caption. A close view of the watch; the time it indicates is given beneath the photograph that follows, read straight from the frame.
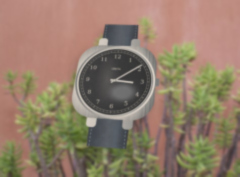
3:09
